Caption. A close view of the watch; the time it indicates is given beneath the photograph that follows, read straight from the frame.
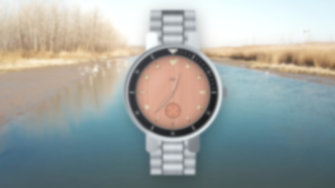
12:37
